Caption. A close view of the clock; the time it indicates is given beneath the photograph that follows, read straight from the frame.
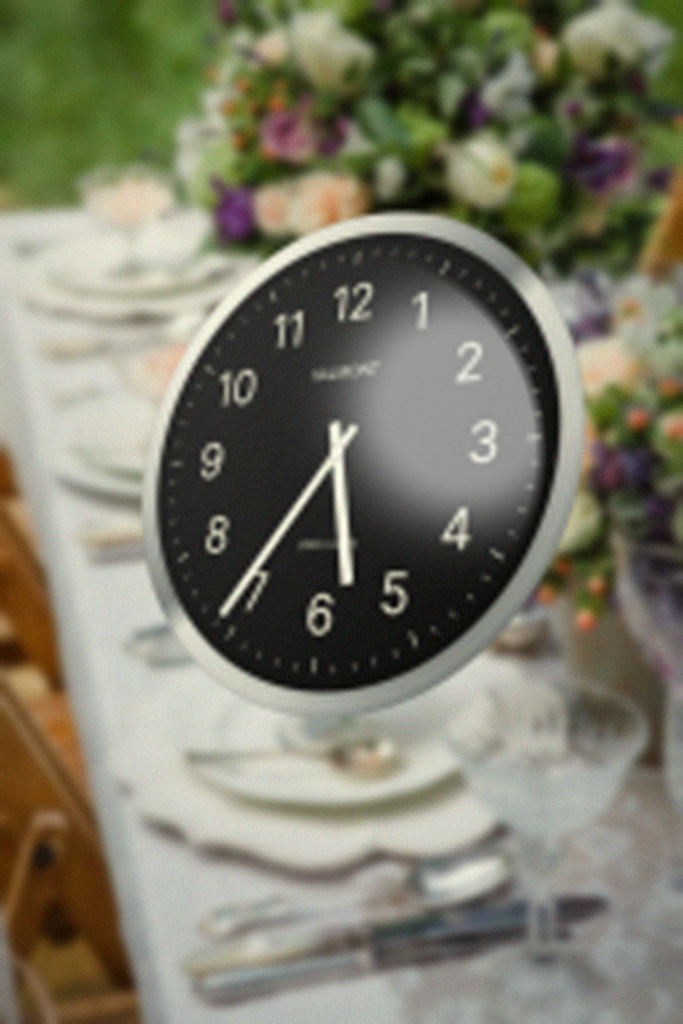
5:36
